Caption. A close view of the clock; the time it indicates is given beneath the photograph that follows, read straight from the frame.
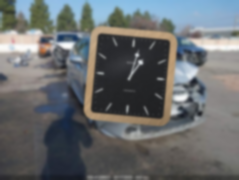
1:02
